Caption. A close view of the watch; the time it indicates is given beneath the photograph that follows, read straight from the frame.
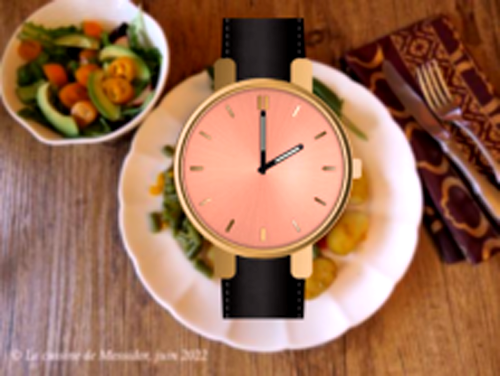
2:00
